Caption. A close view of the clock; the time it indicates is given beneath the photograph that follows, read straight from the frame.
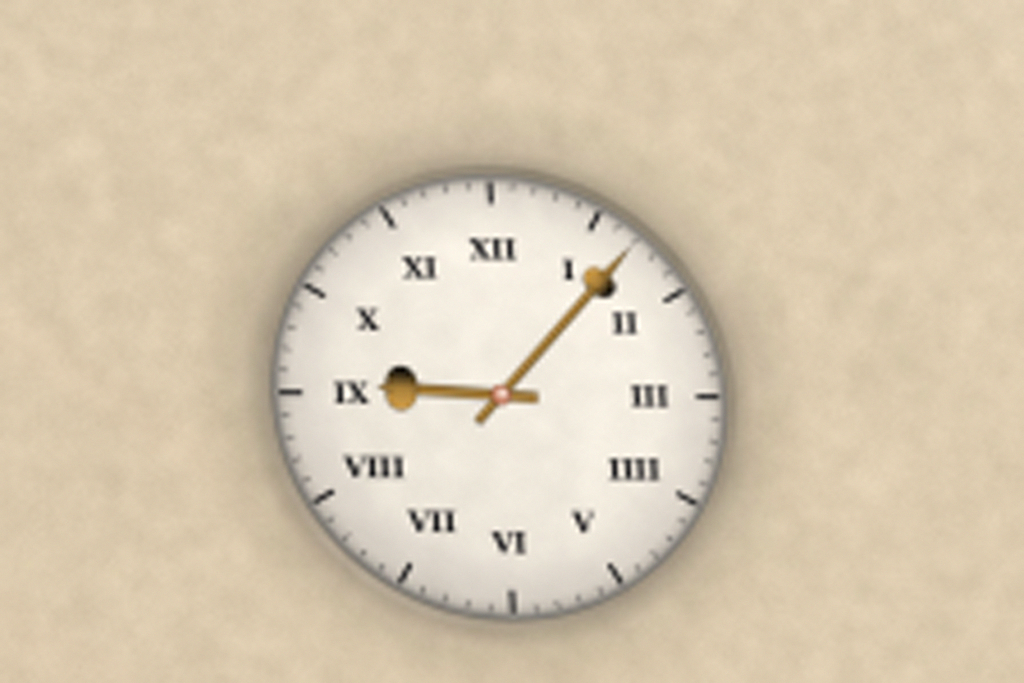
9:07
